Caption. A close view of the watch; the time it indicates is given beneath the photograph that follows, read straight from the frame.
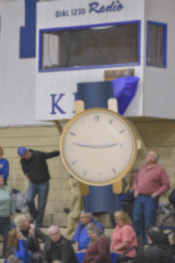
2:47
